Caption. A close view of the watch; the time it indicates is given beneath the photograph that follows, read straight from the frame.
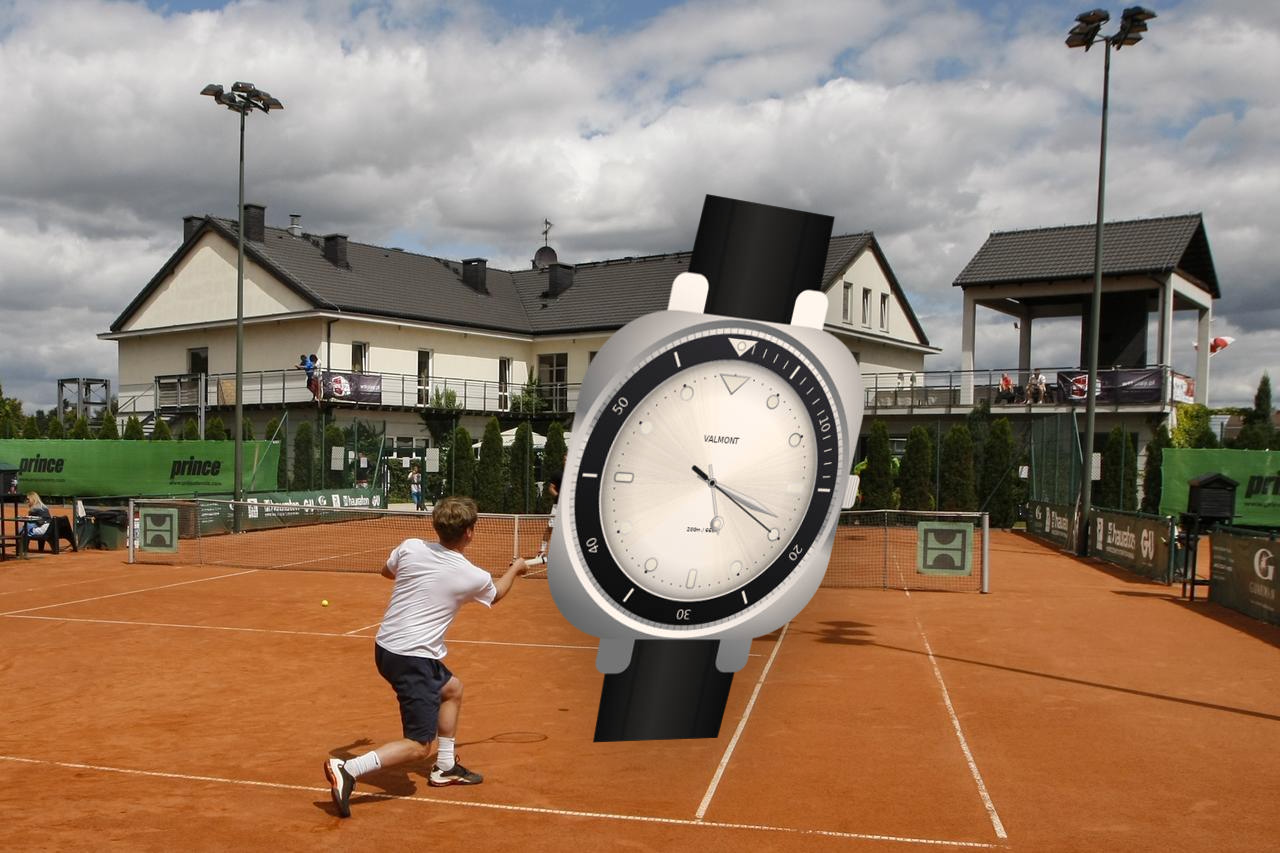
5:18:20
